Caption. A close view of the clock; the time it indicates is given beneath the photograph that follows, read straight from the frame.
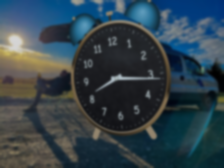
8:16
